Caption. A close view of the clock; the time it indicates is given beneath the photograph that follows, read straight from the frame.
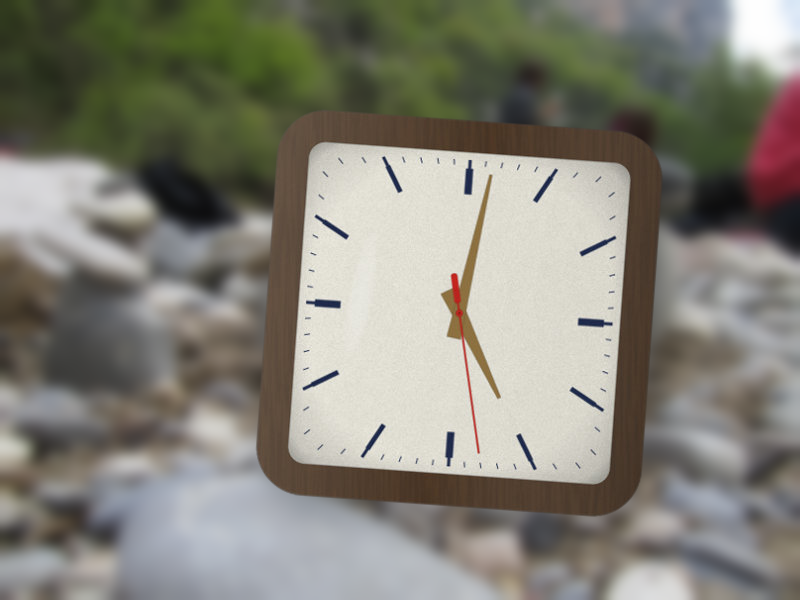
5:01:28
